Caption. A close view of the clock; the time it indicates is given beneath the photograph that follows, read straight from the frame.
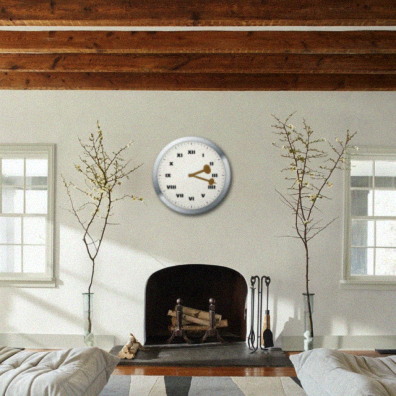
2:18
